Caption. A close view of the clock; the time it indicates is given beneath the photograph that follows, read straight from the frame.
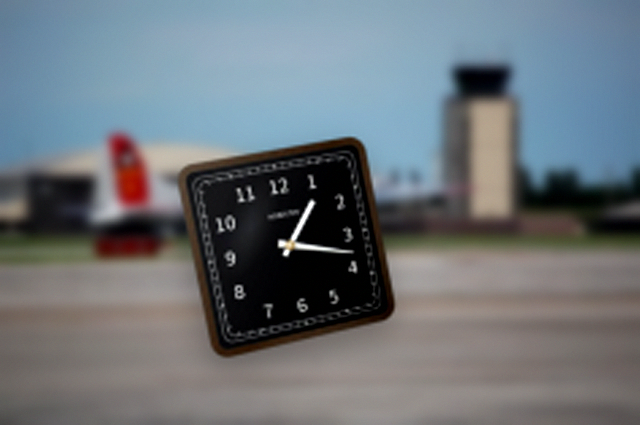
1:18
